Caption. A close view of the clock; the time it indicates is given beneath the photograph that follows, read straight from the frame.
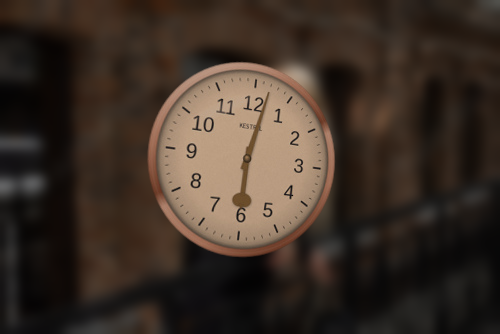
6:02
